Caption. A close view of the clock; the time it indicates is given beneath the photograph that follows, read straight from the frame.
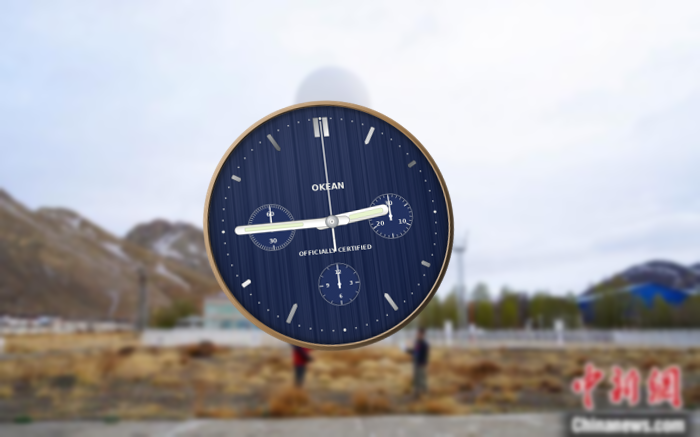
2:45
